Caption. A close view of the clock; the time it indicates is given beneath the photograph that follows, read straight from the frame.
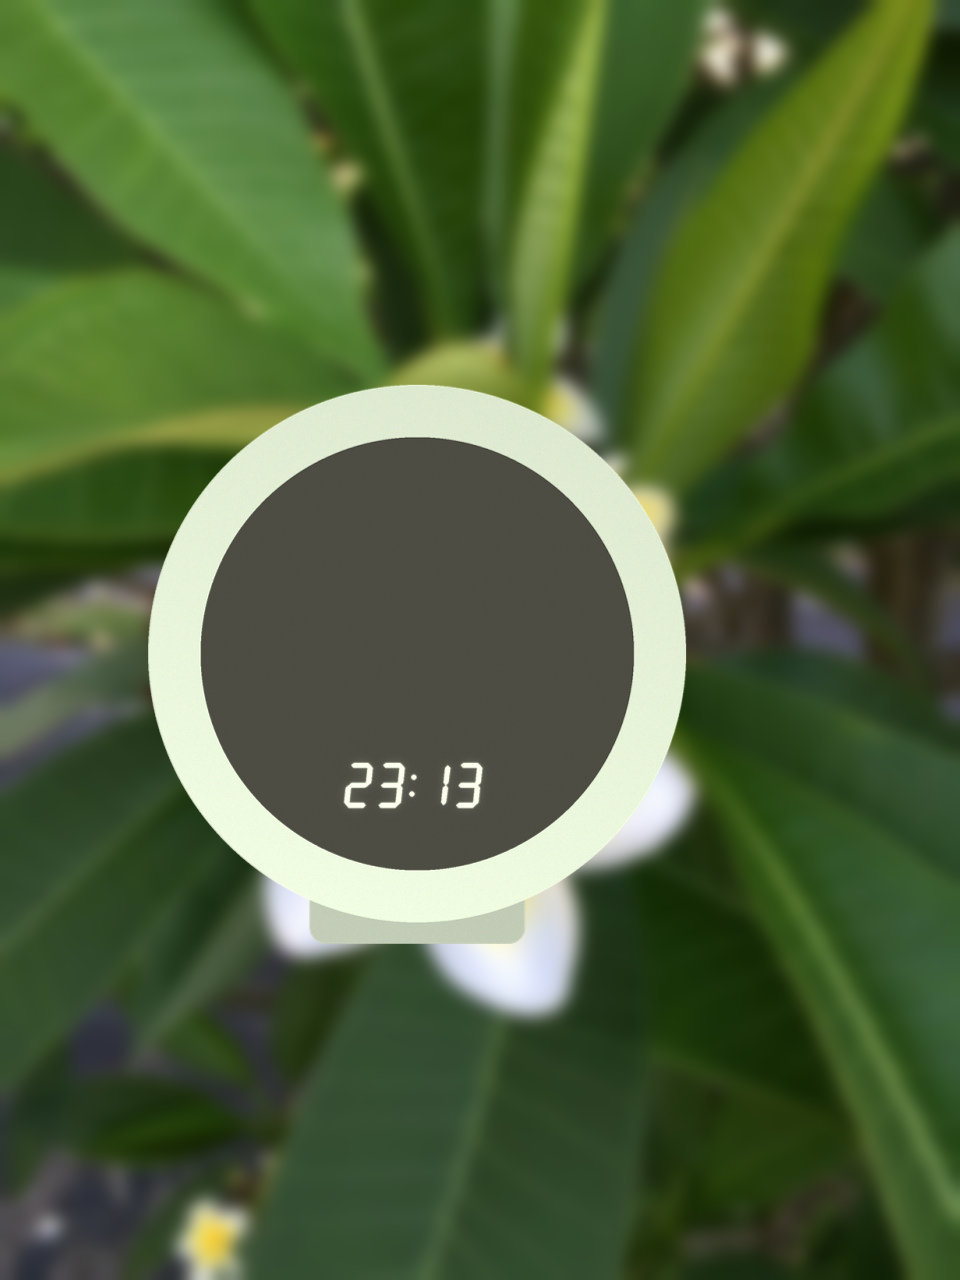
23:13
